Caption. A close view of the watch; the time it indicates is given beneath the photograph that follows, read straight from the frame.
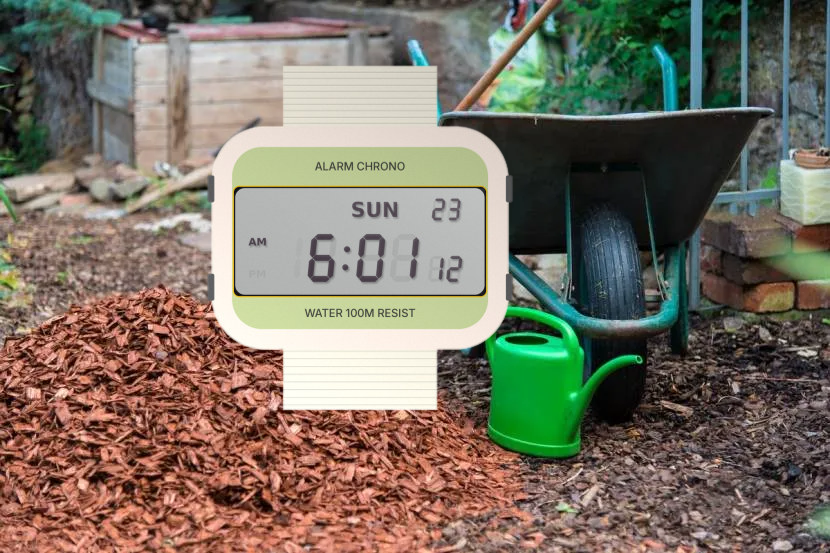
6:01:12
